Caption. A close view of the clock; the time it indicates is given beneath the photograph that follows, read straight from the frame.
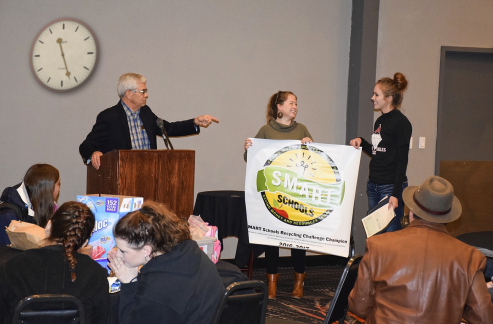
11:27
